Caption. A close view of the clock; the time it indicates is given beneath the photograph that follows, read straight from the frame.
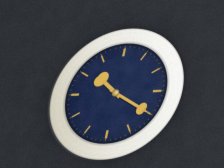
10:20
